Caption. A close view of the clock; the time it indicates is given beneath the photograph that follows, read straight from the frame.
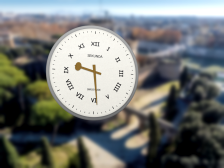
9:29
